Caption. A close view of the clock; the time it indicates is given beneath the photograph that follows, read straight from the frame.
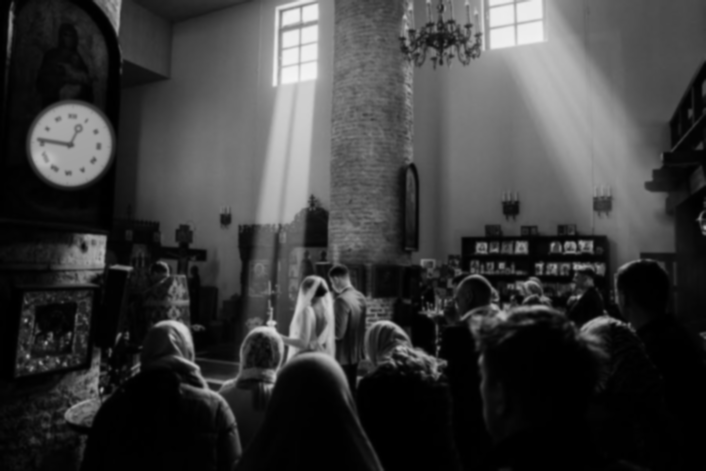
12:46
